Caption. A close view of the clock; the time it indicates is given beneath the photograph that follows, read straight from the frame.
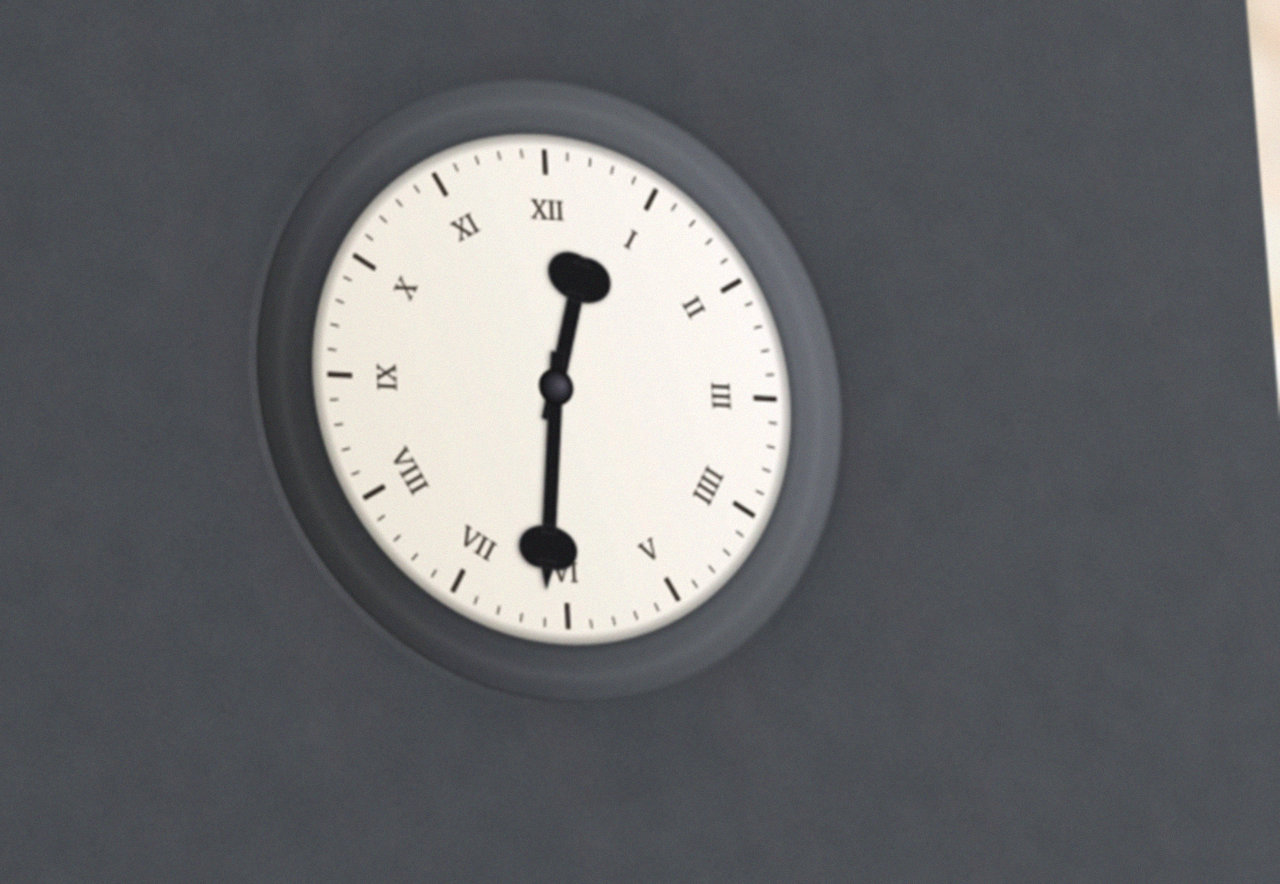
12:31
